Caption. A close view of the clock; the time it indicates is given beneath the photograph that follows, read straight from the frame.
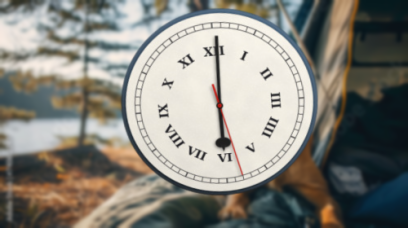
6:00:28
